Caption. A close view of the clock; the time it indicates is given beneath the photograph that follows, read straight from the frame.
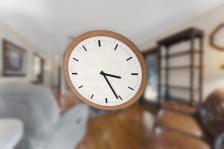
3:26
